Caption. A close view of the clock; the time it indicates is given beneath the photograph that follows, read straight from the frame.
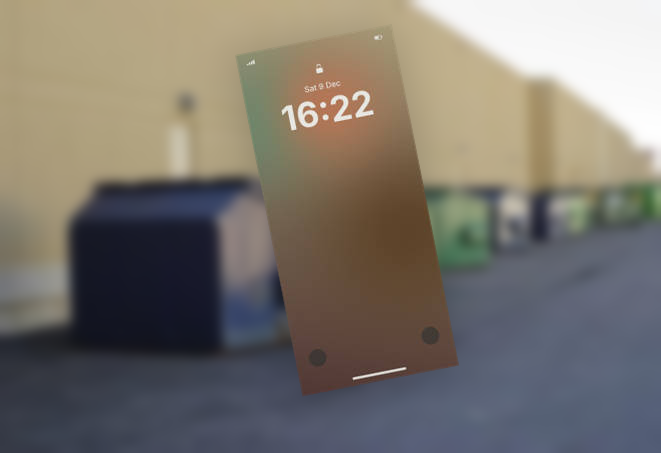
16:22
